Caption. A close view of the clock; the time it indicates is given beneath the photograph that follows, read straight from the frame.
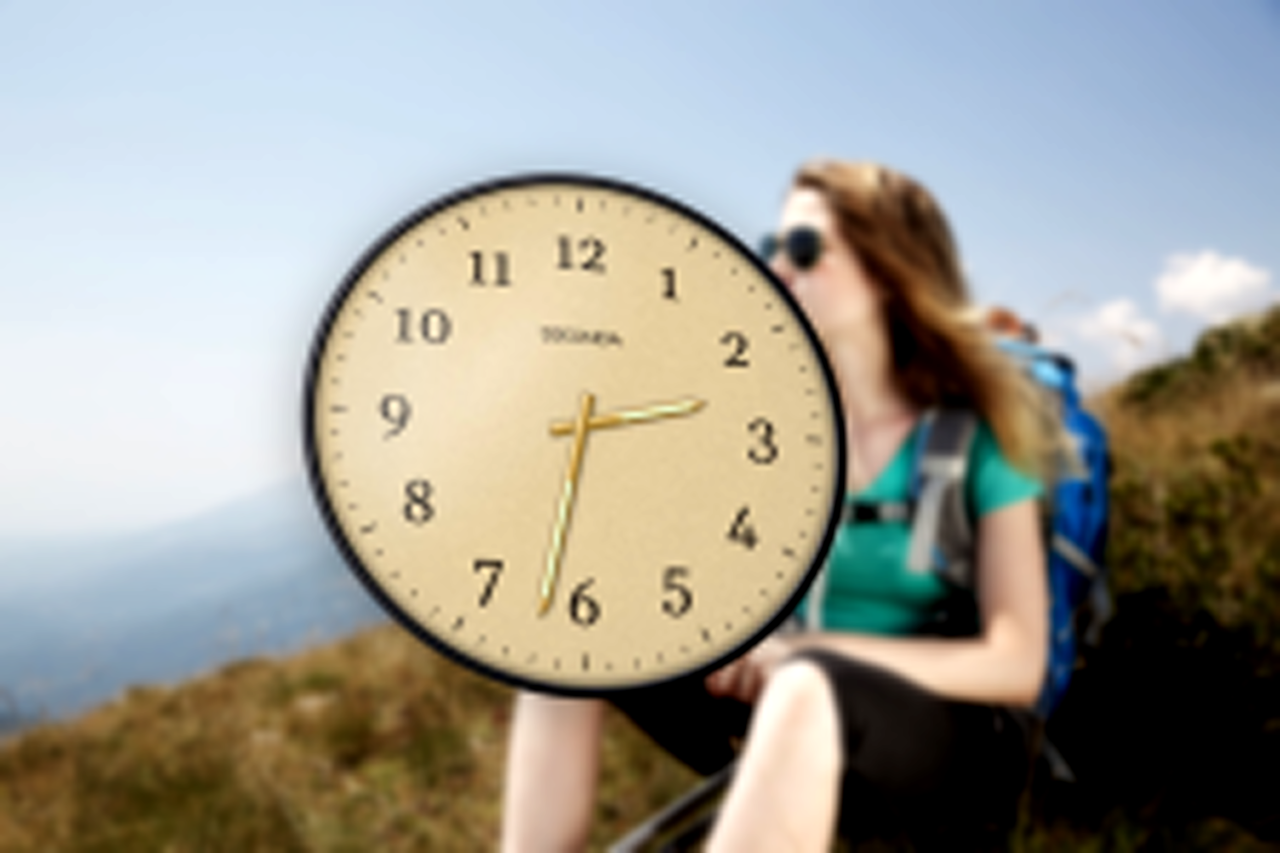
2:32
